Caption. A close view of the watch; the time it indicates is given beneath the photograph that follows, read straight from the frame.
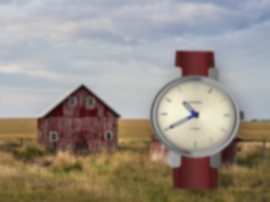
10:40
